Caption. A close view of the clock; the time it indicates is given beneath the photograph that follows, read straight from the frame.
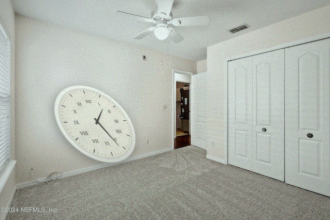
1:26
